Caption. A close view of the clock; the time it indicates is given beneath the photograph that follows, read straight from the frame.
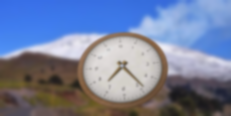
7:24
